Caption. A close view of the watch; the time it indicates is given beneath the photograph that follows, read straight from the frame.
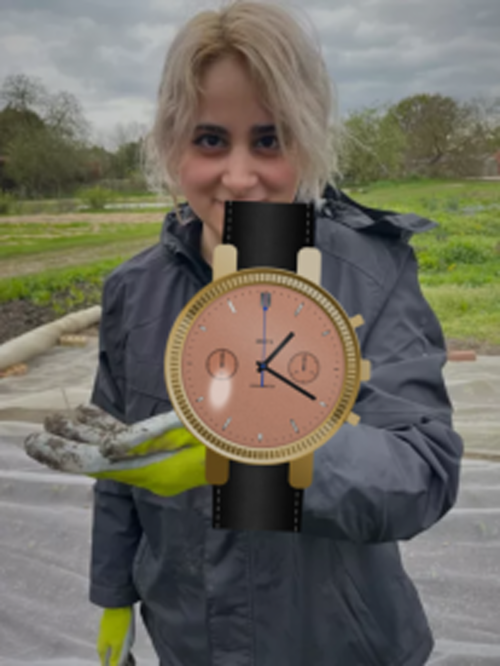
1:20
